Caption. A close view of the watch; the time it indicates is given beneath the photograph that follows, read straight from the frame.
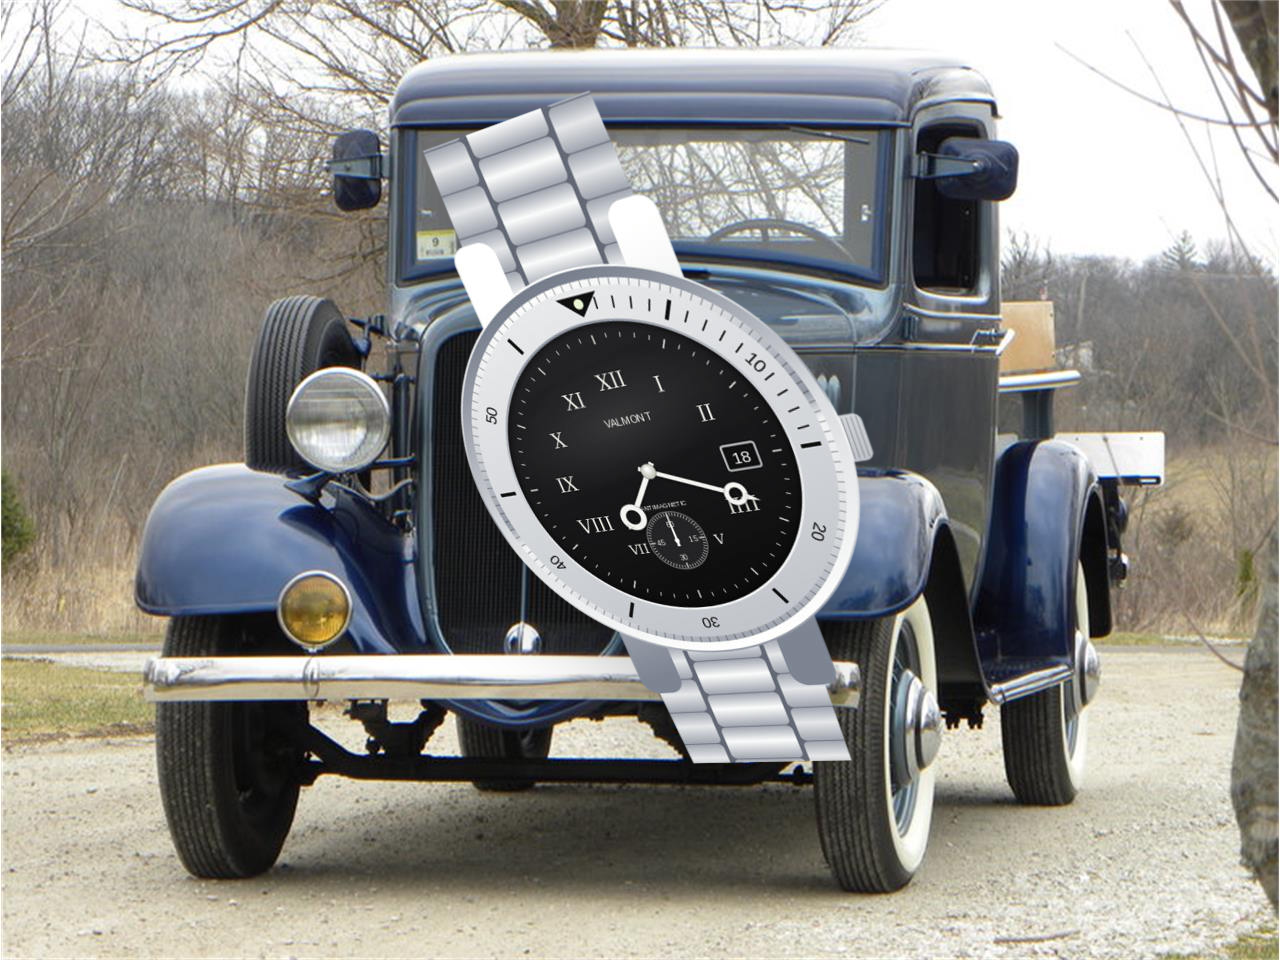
7:19
